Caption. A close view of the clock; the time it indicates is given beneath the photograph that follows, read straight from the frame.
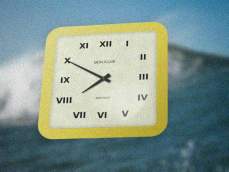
7:50
